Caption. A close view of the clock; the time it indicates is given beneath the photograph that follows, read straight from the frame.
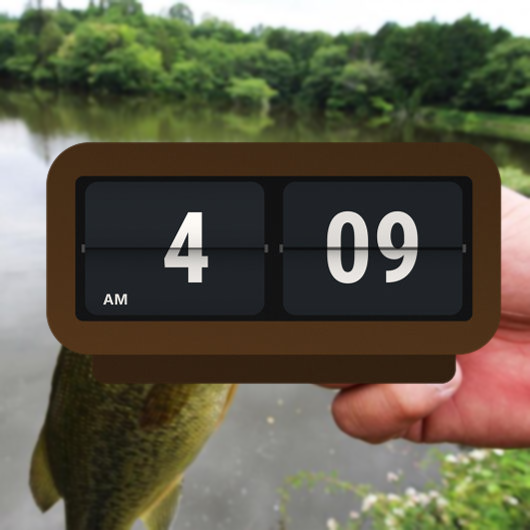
4:09
